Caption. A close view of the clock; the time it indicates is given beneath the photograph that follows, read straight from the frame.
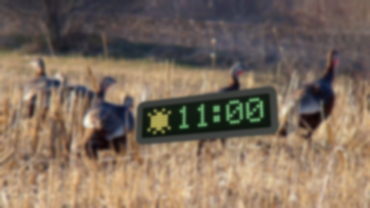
11:00
